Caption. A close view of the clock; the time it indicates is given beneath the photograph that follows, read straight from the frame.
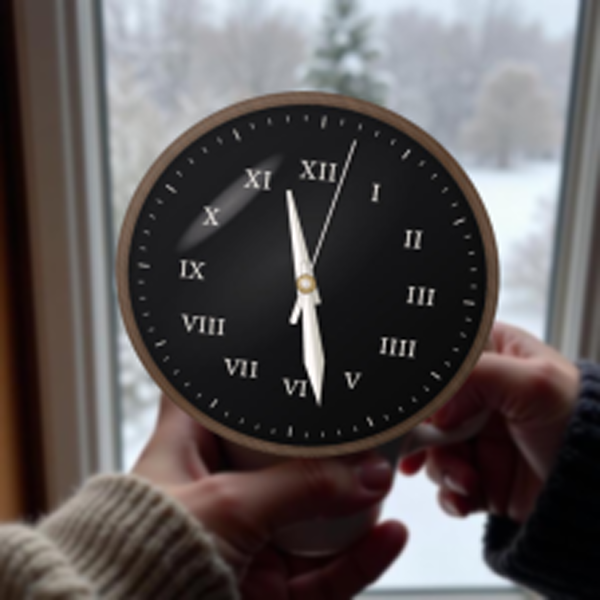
11:28:02
